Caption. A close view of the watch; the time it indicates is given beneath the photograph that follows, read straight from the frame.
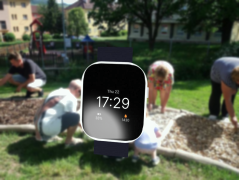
17:29
